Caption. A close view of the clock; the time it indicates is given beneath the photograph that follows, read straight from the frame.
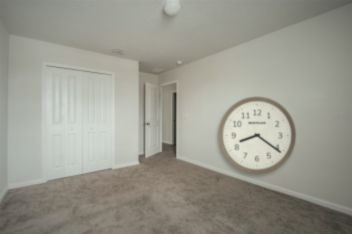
8:21
